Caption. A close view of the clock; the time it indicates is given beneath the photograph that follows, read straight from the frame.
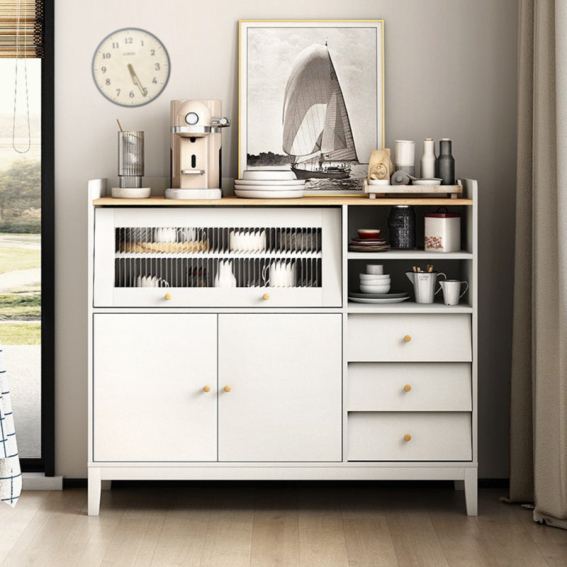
5:26
